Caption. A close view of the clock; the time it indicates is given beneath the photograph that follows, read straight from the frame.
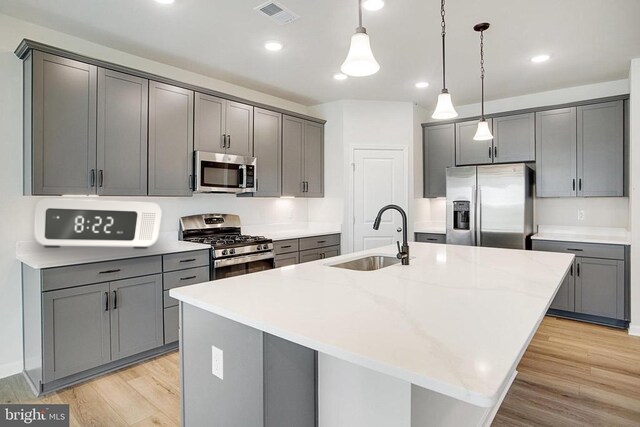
8:22
